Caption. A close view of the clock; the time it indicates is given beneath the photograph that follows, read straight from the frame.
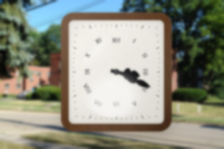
3:19
